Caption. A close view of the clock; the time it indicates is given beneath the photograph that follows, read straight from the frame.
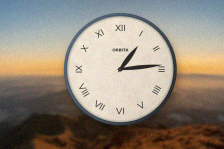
1:14
